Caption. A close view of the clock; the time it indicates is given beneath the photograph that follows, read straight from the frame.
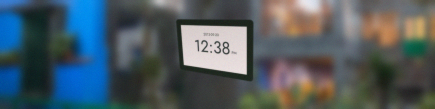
12:38
